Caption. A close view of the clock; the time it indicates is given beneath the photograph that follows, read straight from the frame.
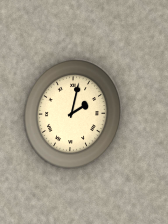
2:02
